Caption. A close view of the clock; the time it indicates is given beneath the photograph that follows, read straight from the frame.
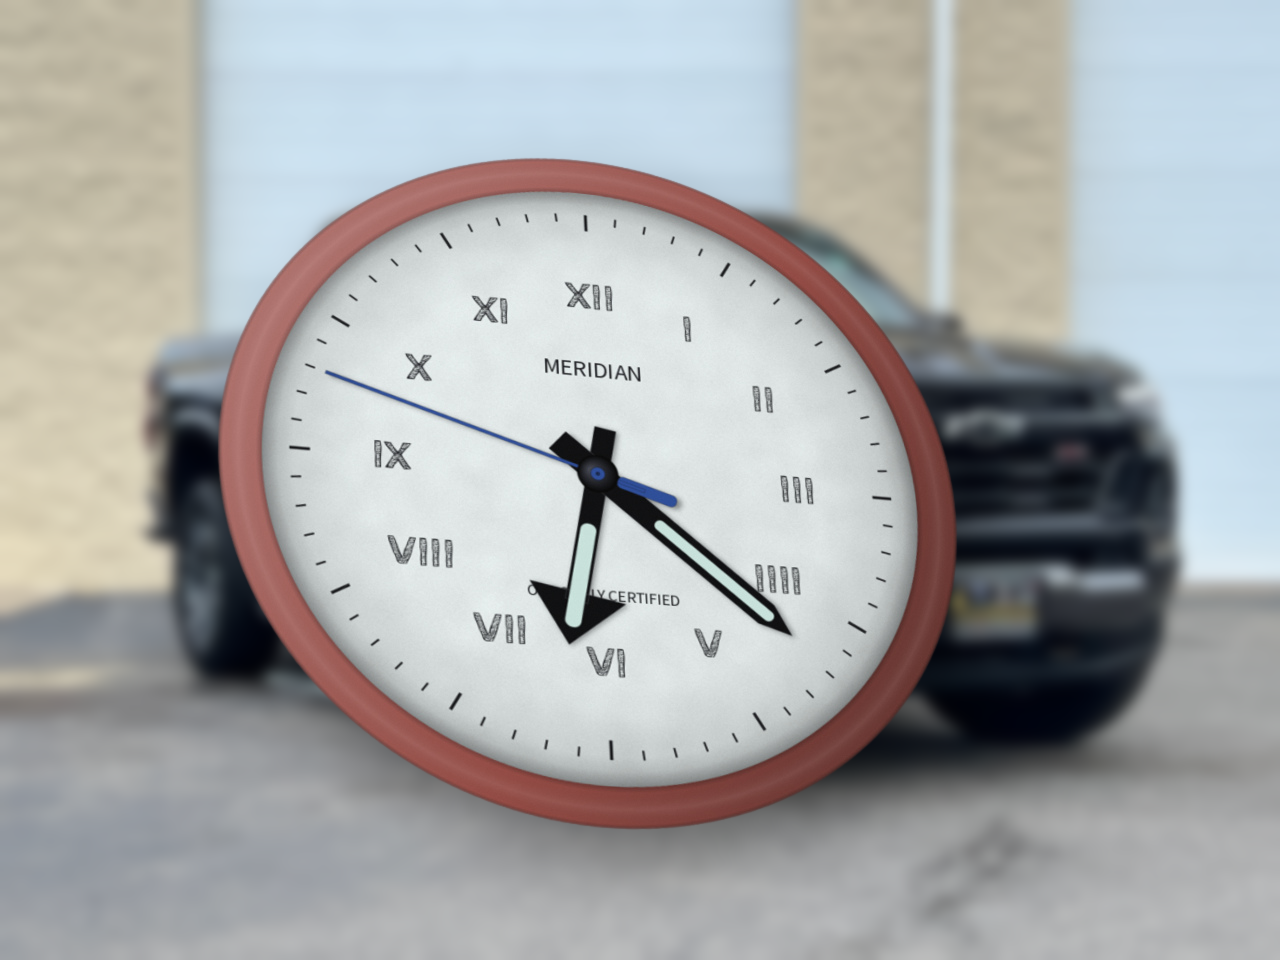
6:21:48
